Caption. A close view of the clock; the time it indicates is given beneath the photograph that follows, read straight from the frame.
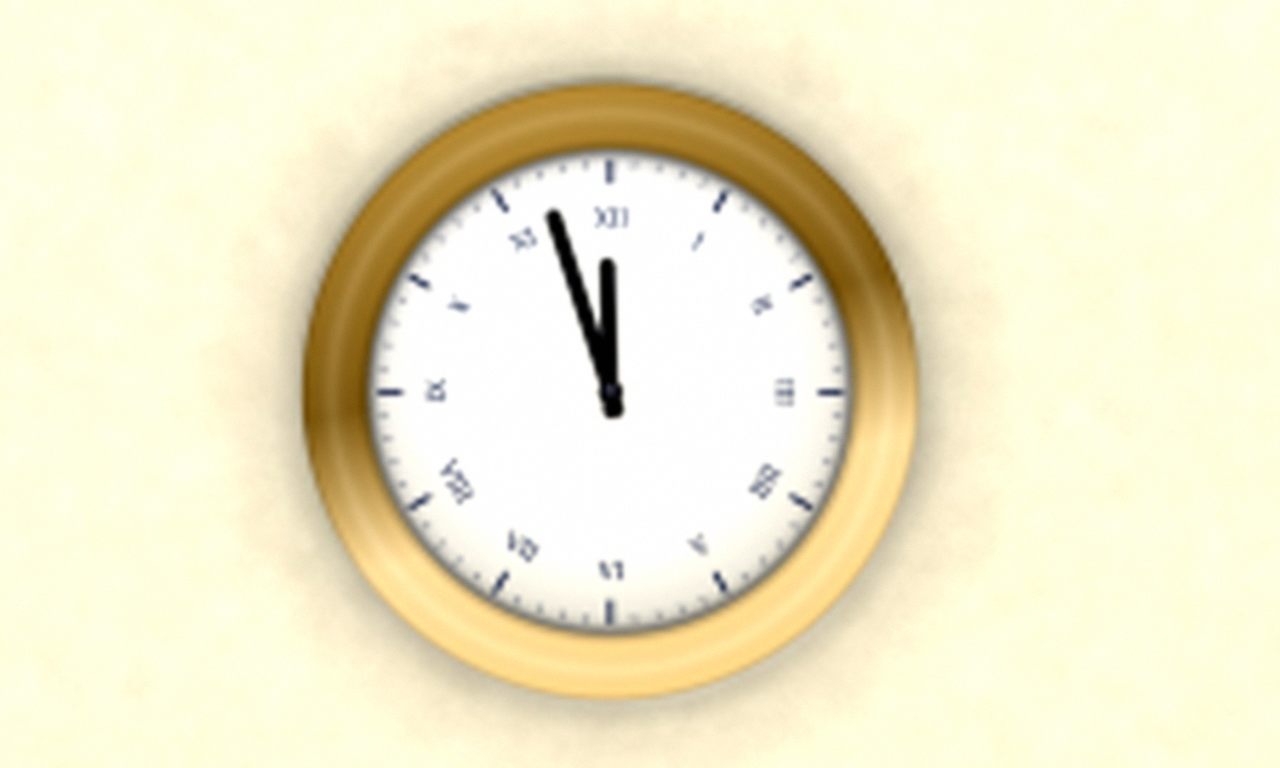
11:57
